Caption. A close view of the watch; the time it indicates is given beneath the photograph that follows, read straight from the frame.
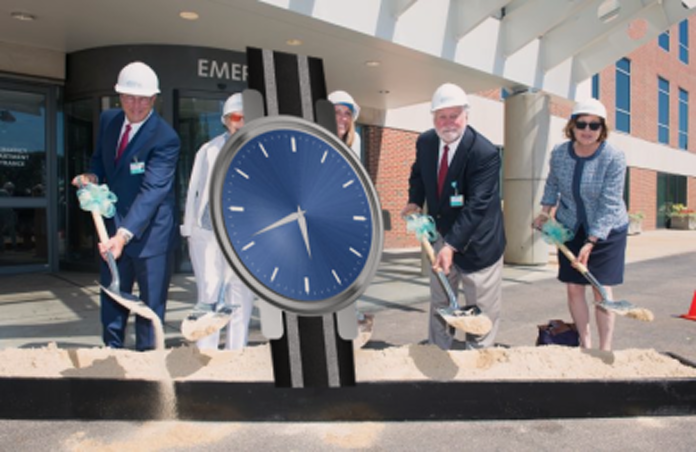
5:41
